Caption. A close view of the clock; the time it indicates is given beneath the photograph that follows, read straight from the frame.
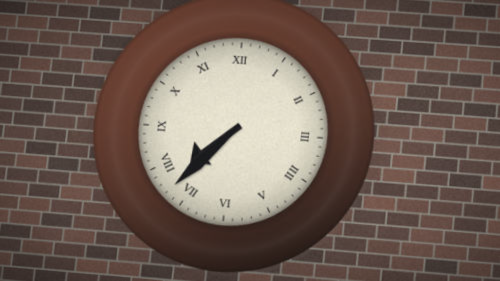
7:37
